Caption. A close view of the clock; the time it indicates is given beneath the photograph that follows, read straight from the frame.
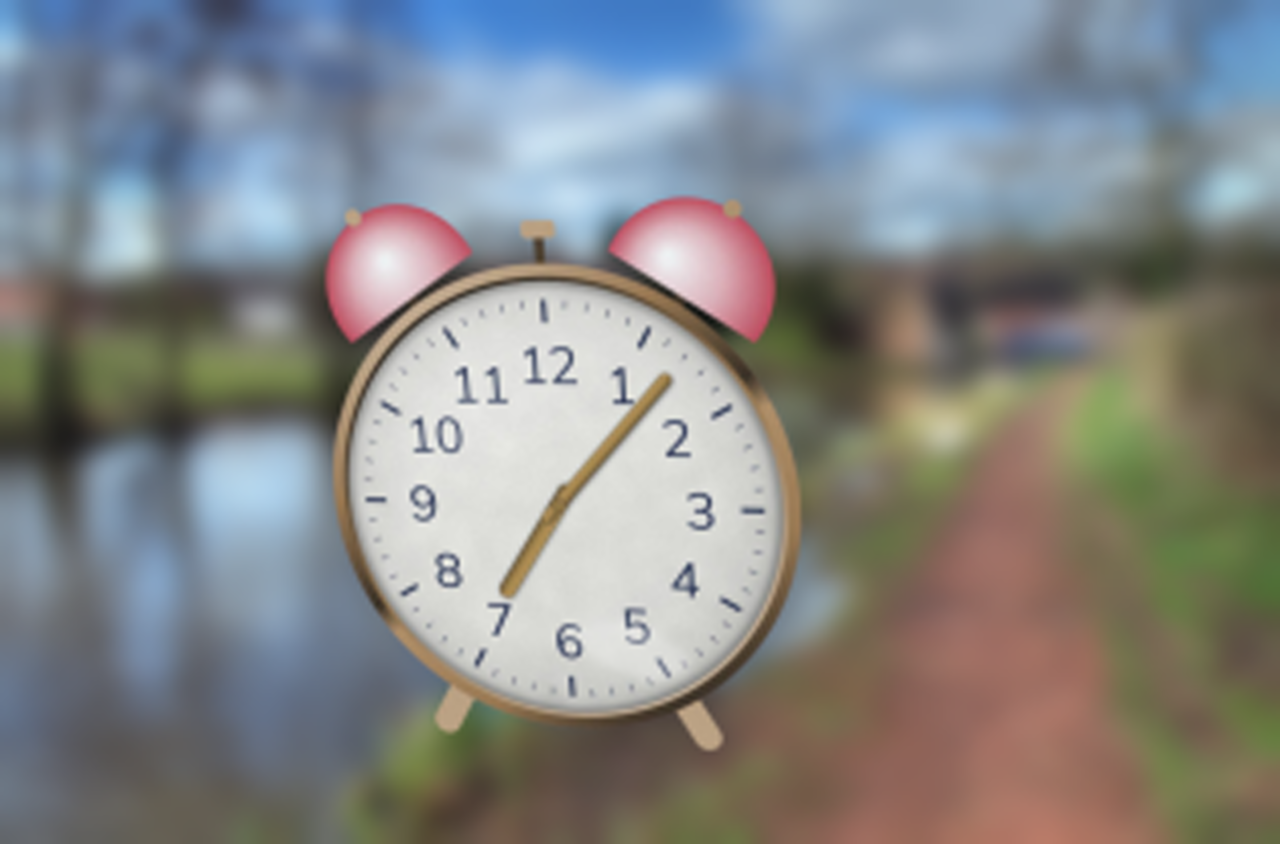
7:07
